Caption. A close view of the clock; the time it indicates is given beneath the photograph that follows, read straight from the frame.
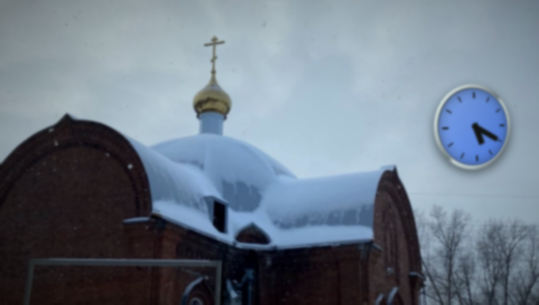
5:20
